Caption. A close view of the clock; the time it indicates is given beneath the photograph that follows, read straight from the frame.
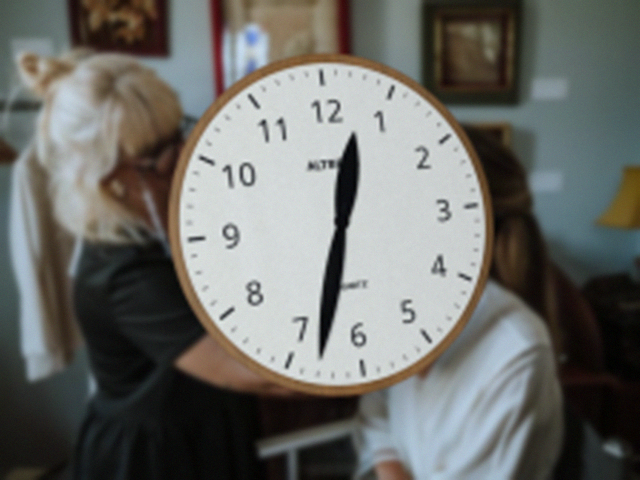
12:33
